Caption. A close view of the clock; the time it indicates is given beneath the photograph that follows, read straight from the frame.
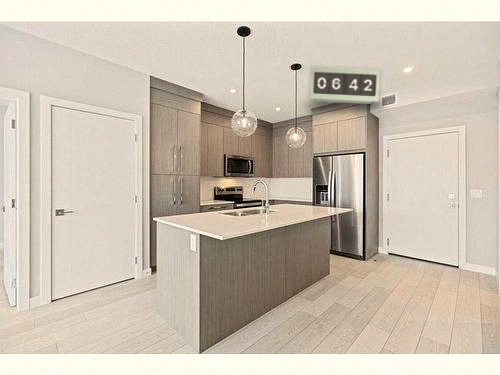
6:42
